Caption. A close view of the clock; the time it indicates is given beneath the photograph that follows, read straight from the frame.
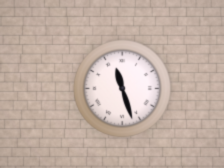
11:27
